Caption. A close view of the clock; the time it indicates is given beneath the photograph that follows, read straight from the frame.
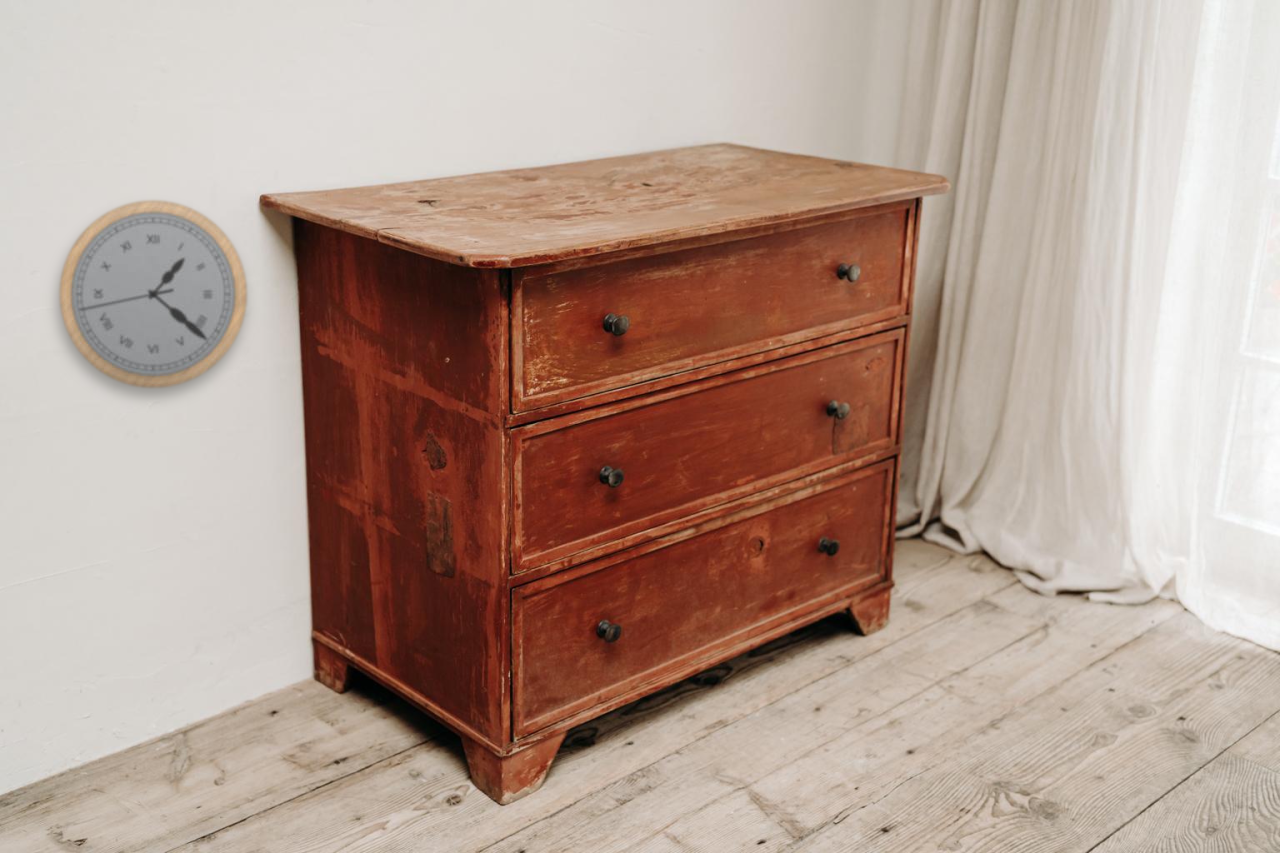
1:21:43
